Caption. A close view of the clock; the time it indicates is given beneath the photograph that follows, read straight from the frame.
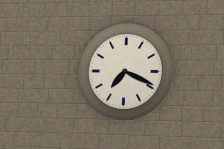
7:19
